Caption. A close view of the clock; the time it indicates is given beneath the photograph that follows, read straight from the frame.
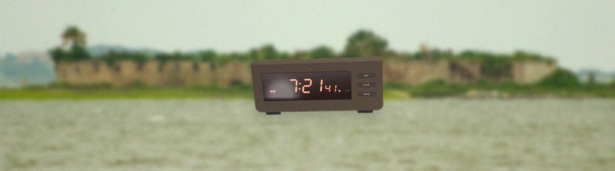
7:21:41
